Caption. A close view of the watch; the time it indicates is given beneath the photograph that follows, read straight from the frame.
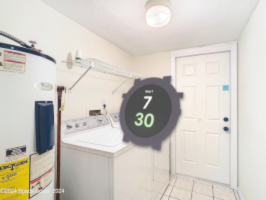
7:30
